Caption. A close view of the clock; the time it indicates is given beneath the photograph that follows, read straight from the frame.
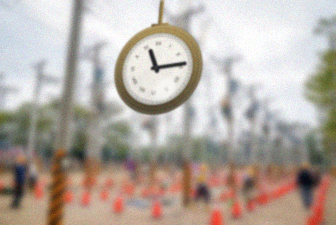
11:14
